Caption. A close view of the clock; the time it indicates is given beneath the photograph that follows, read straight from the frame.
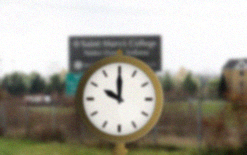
10:00
